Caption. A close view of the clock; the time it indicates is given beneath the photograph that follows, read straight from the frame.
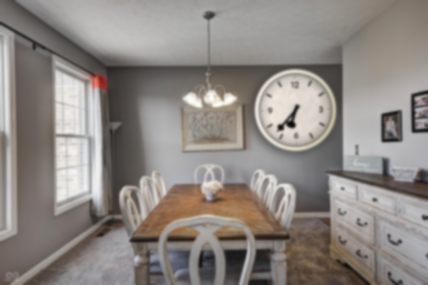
6:37
